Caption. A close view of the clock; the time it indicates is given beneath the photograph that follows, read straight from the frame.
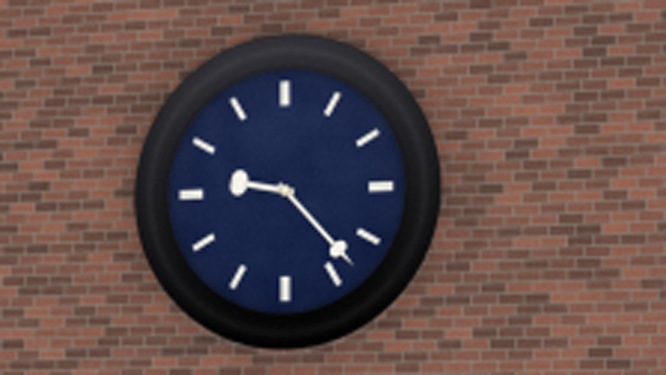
9:23
